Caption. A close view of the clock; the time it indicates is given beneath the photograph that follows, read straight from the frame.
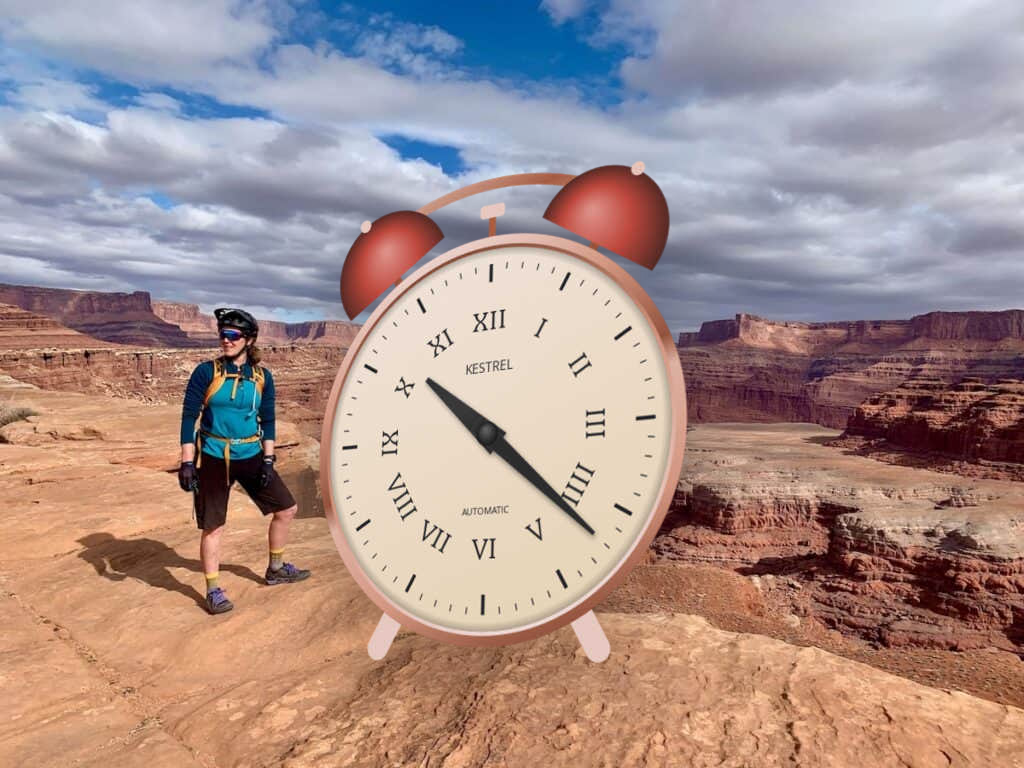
10:22
